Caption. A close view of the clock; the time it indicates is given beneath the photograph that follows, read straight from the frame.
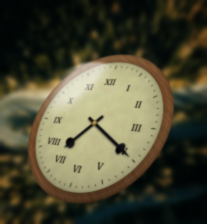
7:20
